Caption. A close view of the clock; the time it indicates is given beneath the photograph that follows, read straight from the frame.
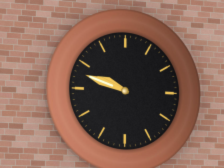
9:48
